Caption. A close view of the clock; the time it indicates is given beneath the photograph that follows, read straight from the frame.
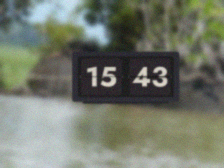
15:43
